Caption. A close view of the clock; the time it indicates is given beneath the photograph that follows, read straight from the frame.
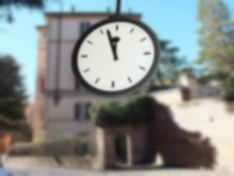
11:57
